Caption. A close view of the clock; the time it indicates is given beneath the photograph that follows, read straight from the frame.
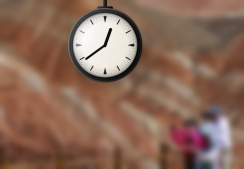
12:39
